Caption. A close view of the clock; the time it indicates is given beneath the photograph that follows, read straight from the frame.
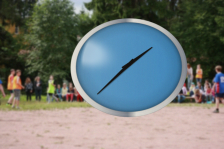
1:37
